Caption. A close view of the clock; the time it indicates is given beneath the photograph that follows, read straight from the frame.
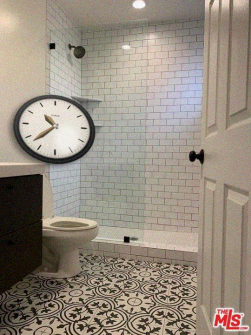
10:38
